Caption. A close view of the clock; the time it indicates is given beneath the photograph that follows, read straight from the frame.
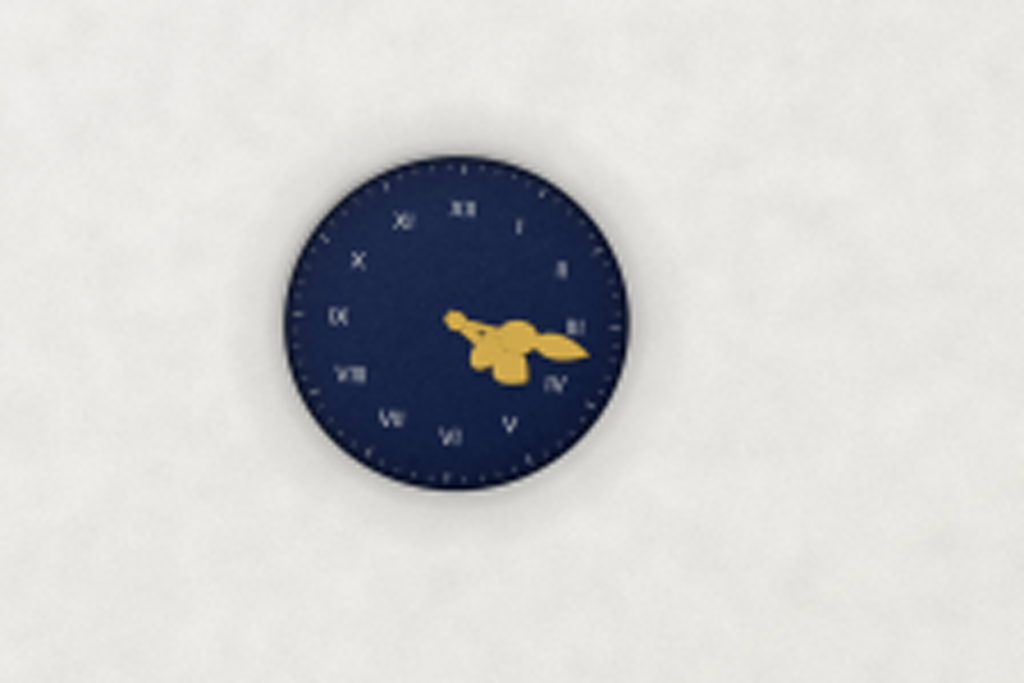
4:17
